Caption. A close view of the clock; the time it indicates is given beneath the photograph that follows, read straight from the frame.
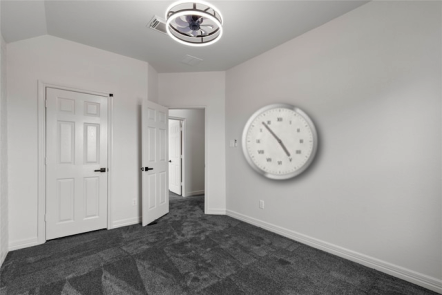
4:53
